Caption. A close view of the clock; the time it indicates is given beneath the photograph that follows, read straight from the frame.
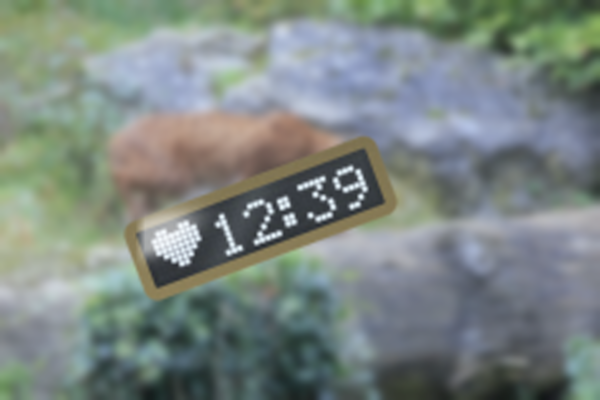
12:39
